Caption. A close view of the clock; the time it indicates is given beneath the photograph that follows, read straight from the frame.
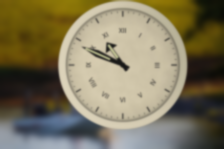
10:49
